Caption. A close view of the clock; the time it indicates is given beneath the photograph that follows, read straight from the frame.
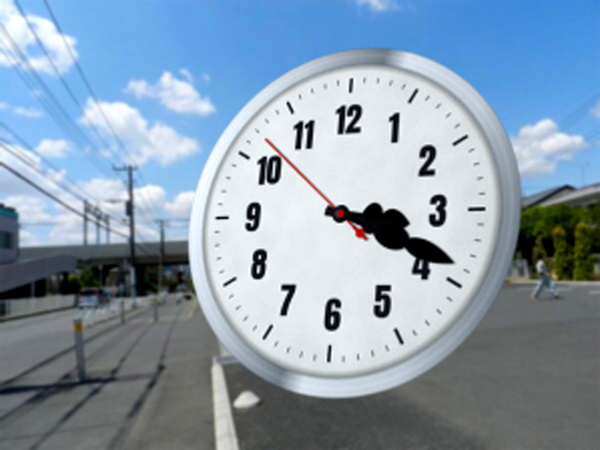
3:18:52
